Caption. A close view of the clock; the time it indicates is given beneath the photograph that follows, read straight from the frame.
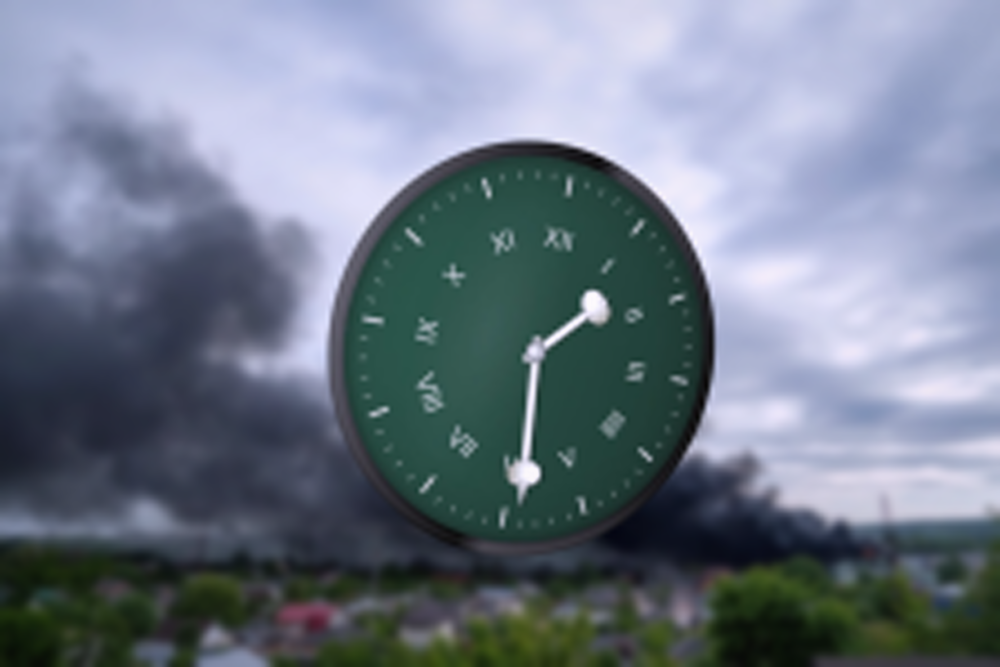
1:29
